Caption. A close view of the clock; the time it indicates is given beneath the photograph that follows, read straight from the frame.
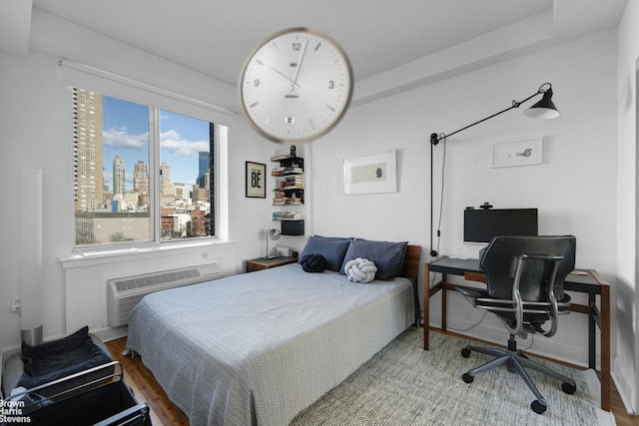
10:02
